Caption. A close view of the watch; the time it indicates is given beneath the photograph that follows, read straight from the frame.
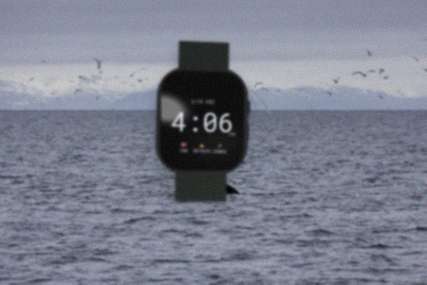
4:06
